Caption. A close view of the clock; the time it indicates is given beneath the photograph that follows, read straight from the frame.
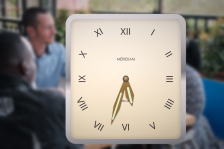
5:33
